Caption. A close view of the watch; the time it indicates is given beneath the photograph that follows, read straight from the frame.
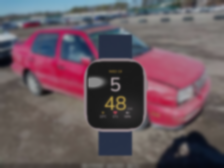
5:48
